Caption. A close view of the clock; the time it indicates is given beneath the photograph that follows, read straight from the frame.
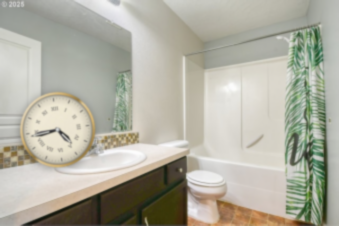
4:44
